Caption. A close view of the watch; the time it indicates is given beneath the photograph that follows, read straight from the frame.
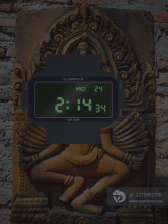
2:14:34
